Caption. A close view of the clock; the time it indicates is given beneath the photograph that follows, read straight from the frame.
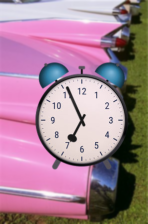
6:56
